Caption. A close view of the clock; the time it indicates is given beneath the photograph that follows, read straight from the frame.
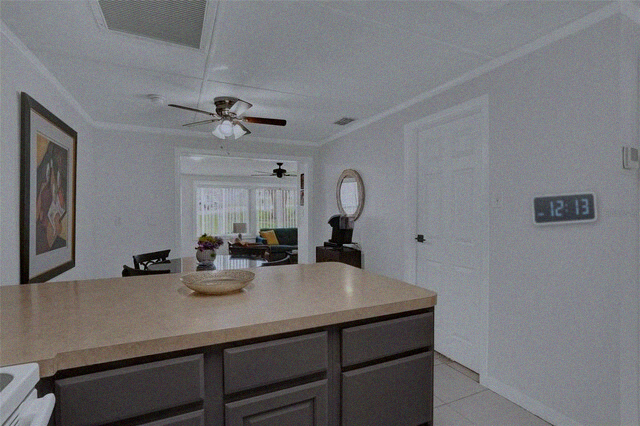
12:13
